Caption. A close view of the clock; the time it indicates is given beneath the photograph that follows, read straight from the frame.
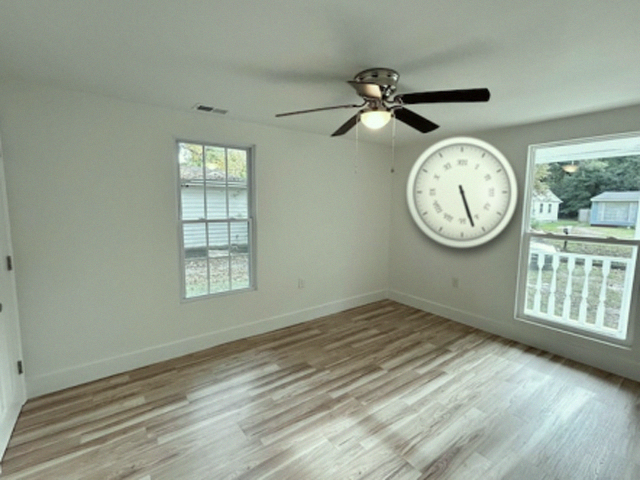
5:27
